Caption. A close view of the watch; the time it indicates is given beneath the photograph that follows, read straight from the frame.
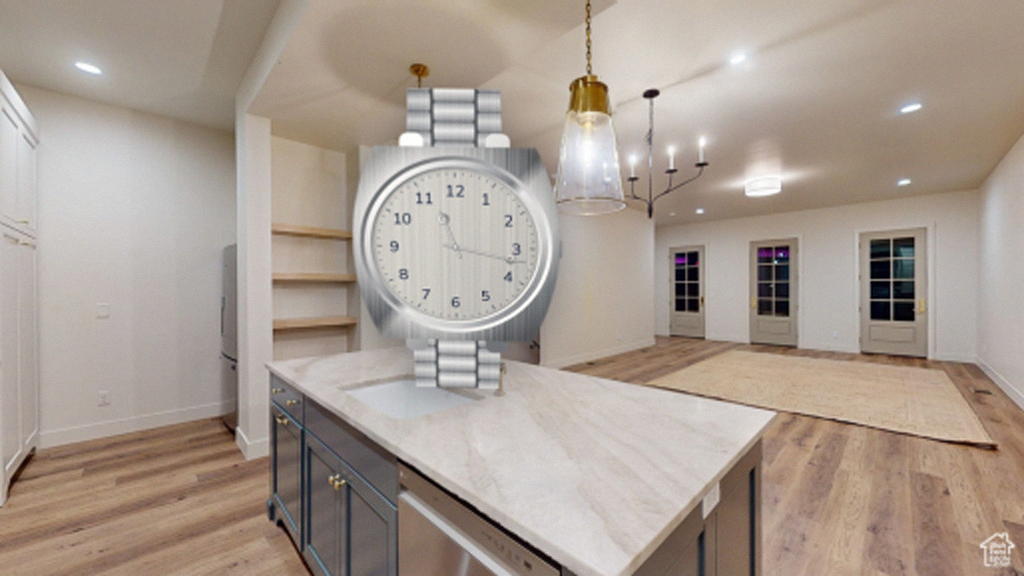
11:17
